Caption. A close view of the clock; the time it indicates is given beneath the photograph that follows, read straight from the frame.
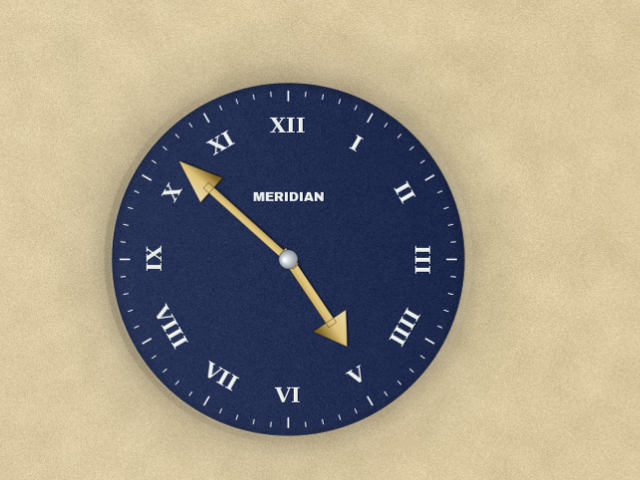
4:52
